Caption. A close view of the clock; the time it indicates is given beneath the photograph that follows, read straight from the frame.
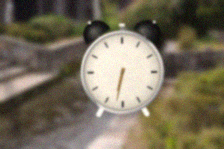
6:32
